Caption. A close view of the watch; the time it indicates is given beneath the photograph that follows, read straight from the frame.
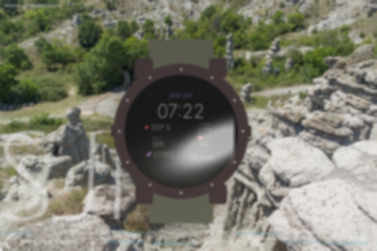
7:22
